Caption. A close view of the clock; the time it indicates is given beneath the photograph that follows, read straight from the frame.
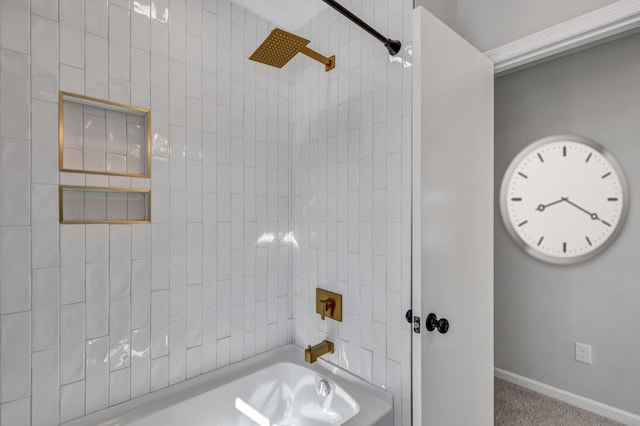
8:20
